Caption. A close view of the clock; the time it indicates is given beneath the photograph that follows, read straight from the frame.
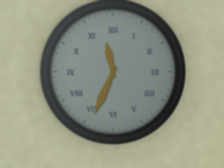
11:34
